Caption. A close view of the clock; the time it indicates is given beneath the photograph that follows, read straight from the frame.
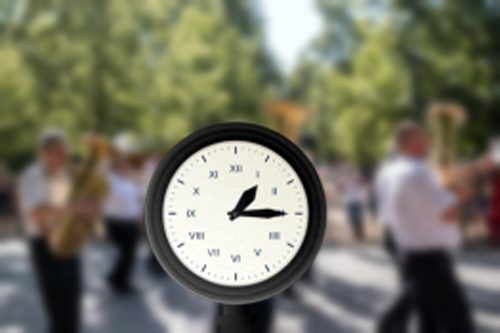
1:15
